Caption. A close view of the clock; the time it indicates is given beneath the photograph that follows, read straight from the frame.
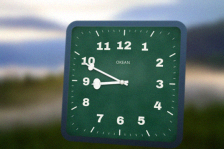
8:49
